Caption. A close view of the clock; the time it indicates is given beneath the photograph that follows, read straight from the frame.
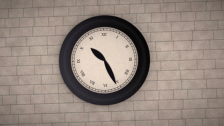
10:26
